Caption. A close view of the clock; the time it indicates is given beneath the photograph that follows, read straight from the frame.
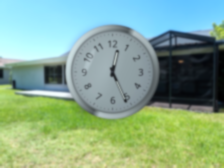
12:26
